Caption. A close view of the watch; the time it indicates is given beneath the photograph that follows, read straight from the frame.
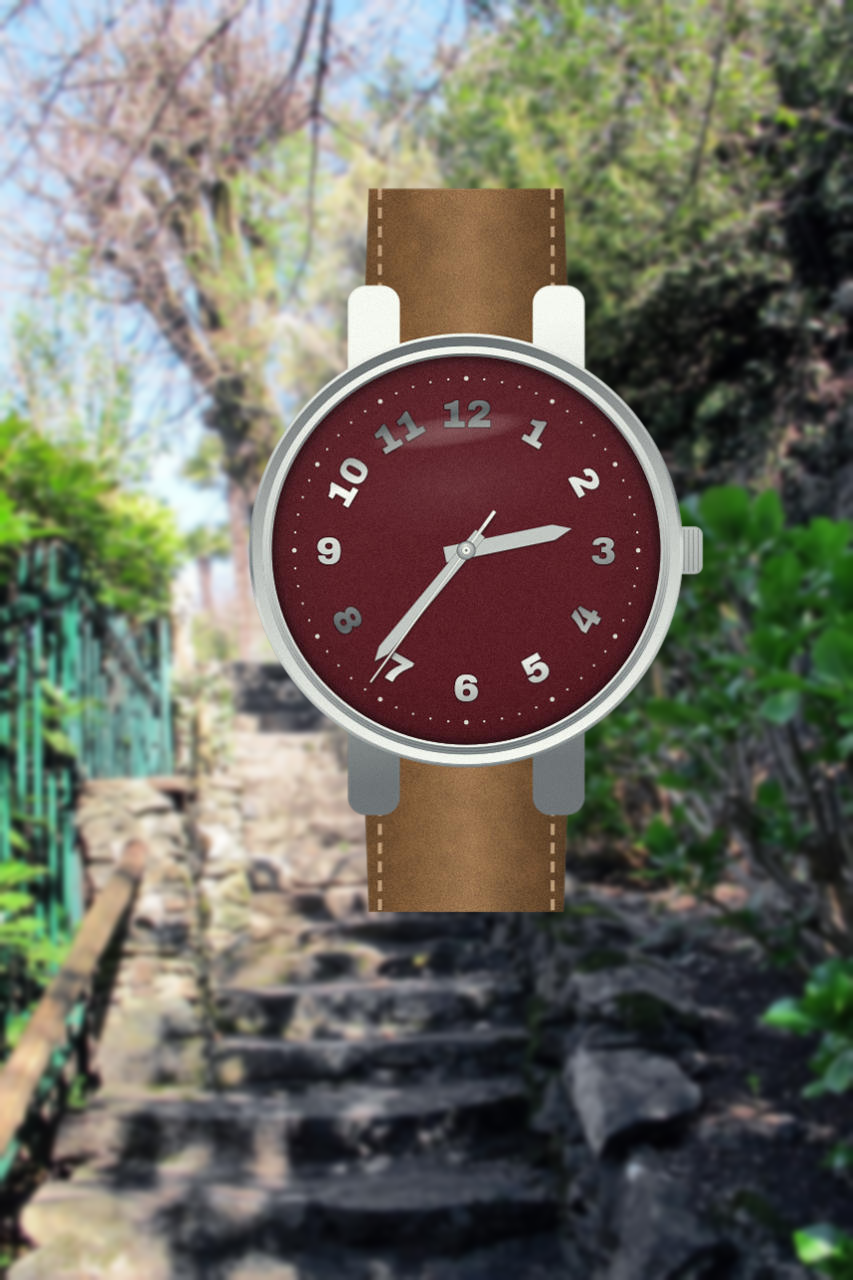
2:36:36
